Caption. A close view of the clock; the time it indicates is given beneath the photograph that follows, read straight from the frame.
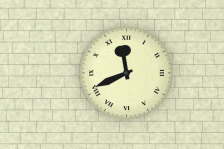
11:41
